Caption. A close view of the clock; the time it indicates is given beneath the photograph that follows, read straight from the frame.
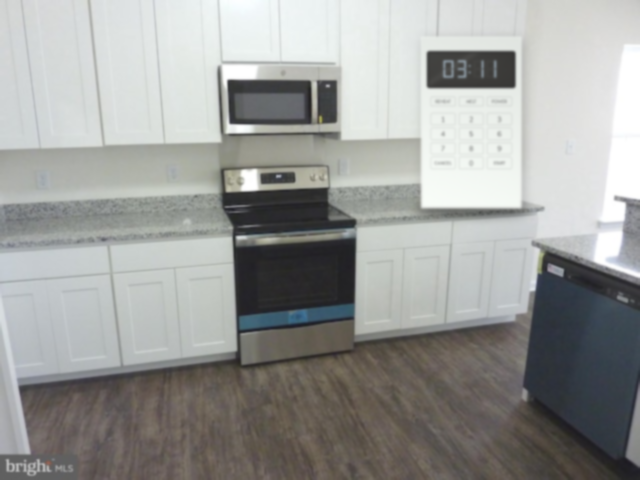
3:11
